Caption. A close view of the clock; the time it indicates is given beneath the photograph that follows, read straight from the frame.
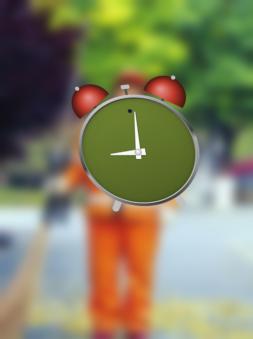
9:01
